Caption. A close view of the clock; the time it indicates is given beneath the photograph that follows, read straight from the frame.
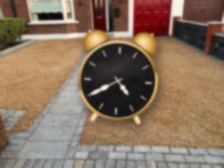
4:40
